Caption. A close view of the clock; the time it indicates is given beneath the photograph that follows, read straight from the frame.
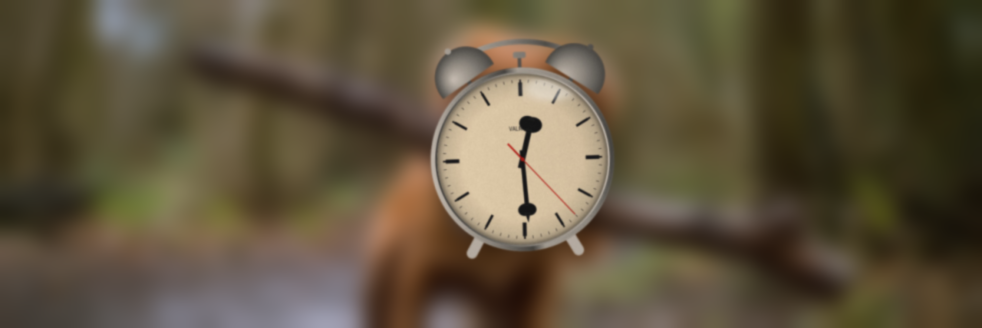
12:29:23
